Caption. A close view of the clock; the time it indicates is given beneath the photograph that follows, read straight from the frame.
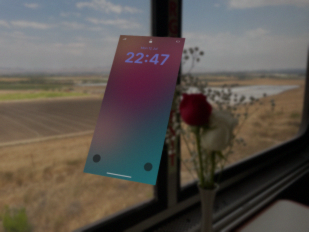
22:47
